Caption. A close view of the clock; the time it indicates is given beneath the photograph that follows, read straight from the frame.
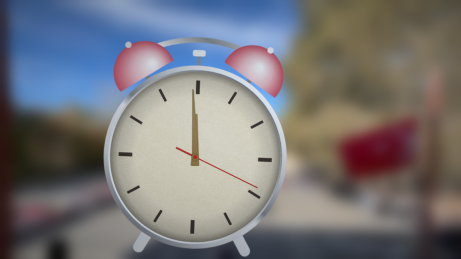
11:59:19
